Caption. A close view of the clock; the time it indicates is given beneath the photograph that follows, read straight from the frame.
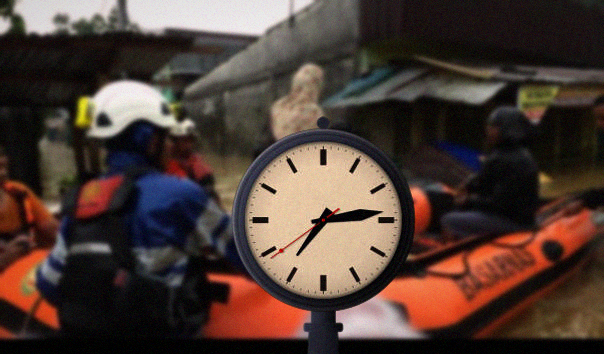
7:13:39
